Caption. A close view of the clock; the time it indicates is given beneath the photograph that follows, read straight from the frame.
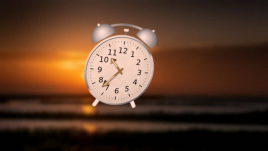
10:37
